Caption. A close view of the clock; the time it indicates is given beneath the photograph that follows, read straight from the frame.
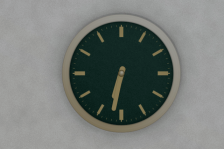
6:32
